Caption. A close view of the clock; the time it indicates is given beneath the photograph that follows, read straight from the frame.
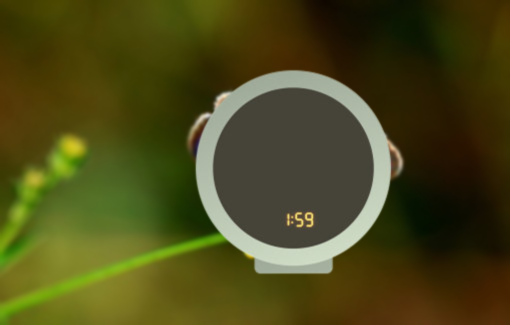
1:59
